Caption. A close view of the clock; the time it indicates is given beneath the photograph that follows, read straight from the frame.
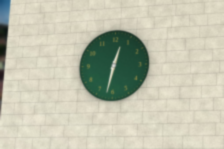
12:32
